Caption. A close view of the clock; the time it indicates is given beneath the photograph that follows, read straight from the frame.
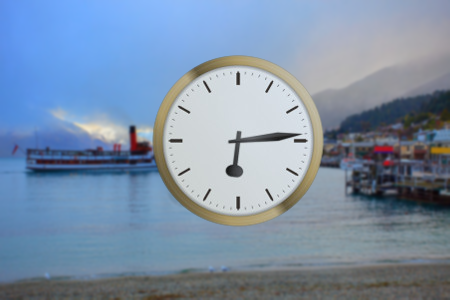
6:14
